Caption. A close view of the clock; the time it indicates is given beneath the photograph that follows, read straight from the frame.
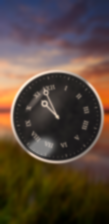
10:58
